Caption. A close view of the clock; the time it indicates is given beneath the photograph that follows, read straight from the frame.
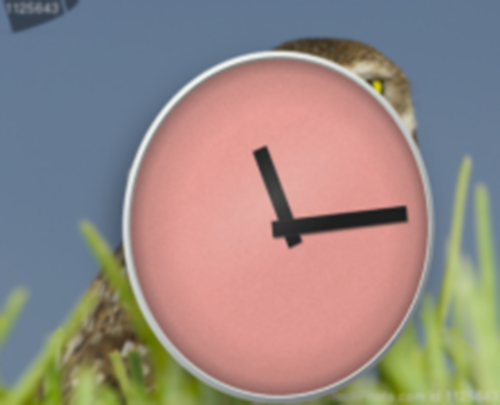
11:14
